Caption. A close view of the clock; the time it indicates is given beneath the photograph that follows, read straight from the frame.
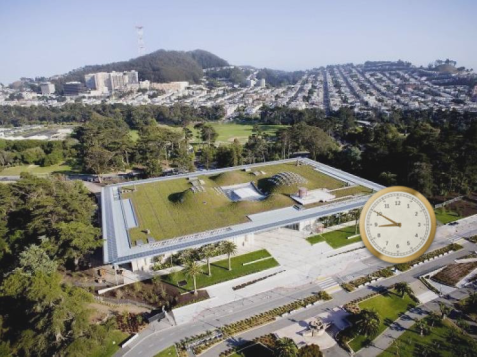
8:50
